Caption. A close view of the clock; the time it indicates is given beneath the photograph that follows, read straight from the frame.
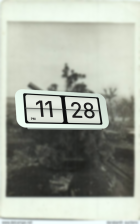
11:28
